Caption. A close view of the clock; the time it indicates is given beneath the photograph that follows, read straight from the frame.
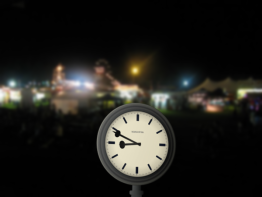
8:49
